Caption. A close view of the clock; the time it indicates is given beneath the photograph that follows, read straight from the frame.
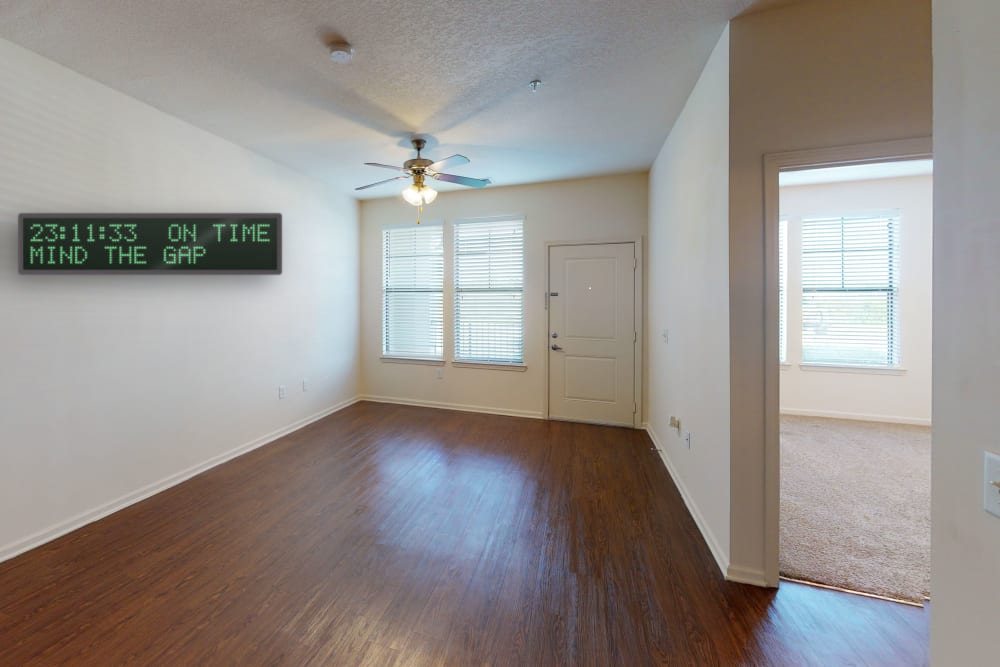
23:11:33
